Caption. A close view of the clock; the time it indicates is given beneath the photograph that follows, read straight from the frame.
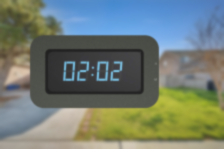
2:02
